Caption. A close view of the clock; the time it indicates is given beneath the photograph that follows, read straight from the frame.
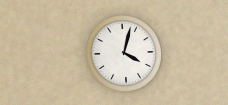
4:03
